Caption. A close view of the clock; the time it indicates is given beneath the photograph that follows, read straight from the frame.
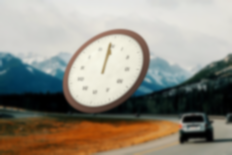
11:59
